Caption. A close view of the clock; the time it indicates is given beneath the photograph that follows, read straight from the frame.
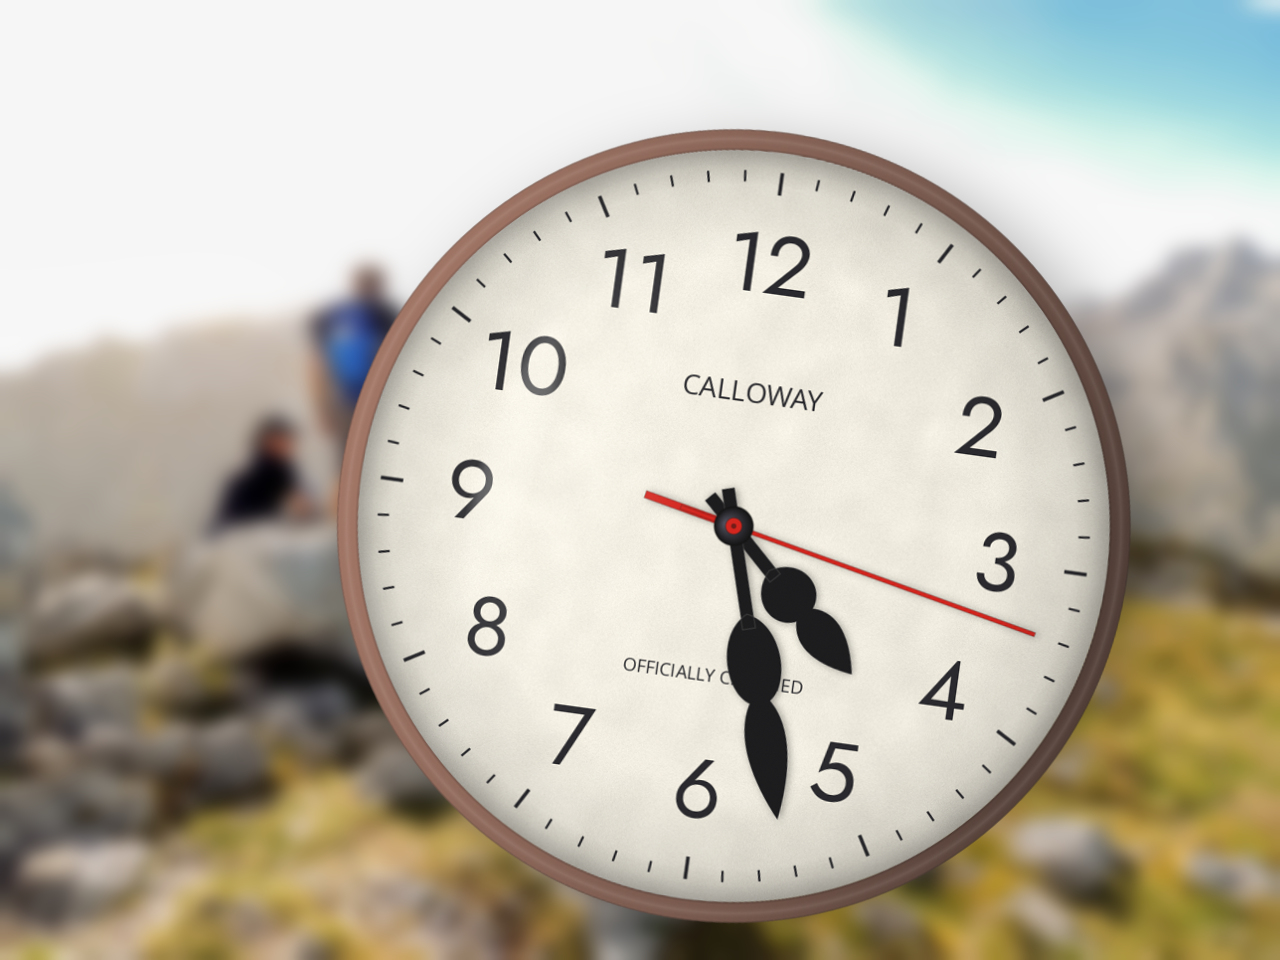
4:27:17
